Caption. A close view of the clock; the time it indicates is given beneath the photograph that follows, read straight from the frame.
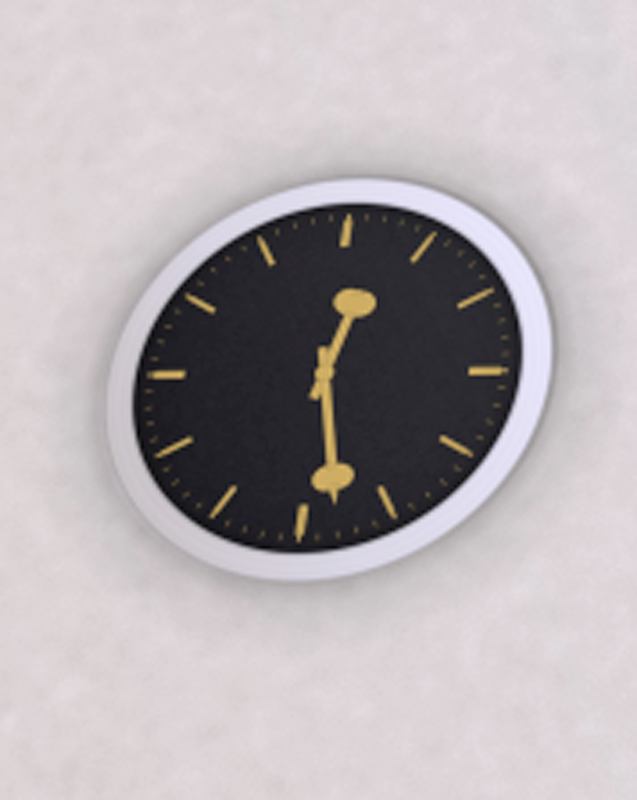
12:28
